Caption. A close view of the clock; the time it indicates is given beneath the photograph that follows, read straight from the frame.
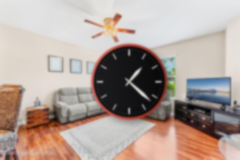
1:22
